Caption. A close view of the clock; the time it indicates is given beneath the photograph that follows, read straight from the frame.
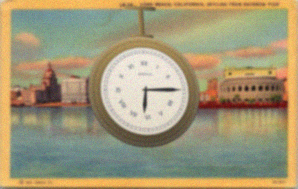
6:15
